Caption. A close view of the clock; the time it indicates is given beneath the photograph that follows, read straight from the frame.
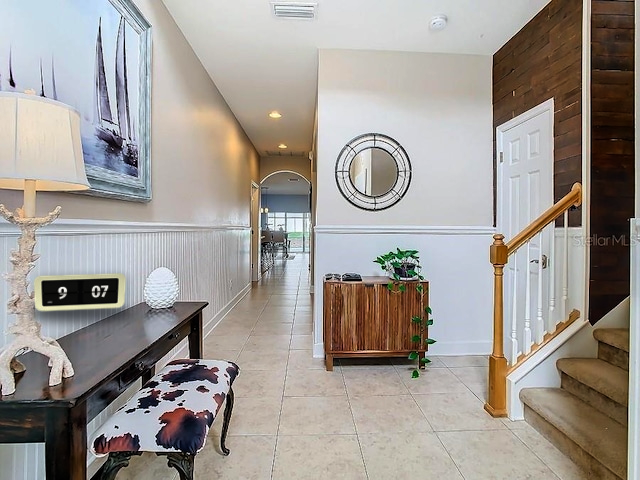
9:07
